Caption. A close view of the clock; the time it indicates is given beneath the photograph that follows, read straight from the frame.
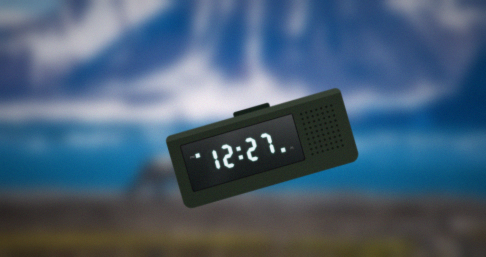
12:27
